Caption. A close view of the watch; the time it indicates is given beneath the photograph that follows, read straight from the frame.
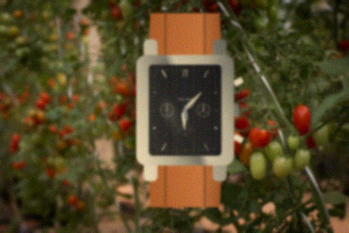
6:07
